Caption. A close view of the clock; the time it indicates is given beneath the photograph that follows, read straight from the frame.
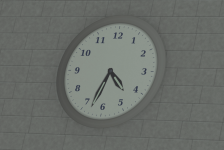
4:33
